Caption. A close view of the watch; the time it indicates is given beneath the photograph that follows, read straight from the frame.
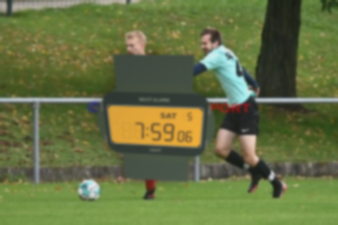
7:59:06
